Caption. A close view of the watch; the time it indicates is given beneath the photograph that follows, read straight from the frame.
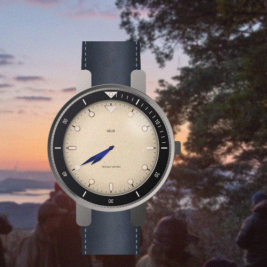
7:40
